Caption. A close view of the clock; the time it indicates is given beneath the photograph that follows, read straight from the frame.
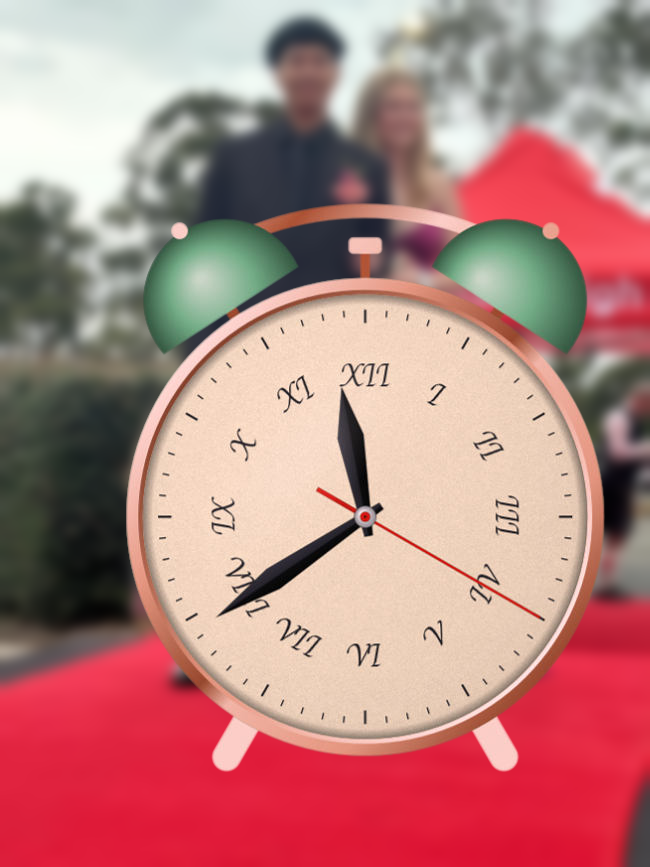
11:39:20
